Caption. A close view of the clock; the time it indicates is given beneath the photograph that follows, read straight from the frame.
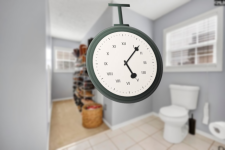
5:07
